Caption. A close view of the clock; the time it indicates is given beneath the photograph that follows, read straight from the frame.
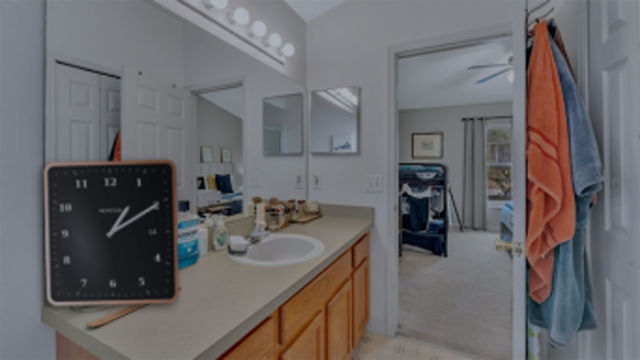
1:10
